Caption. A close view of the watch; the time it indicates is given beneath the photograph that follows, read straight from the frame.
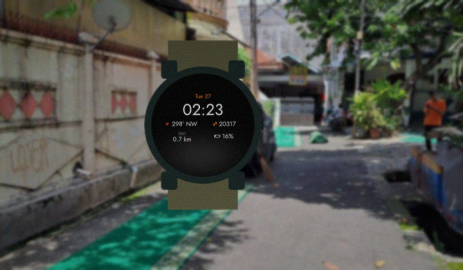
2:23
